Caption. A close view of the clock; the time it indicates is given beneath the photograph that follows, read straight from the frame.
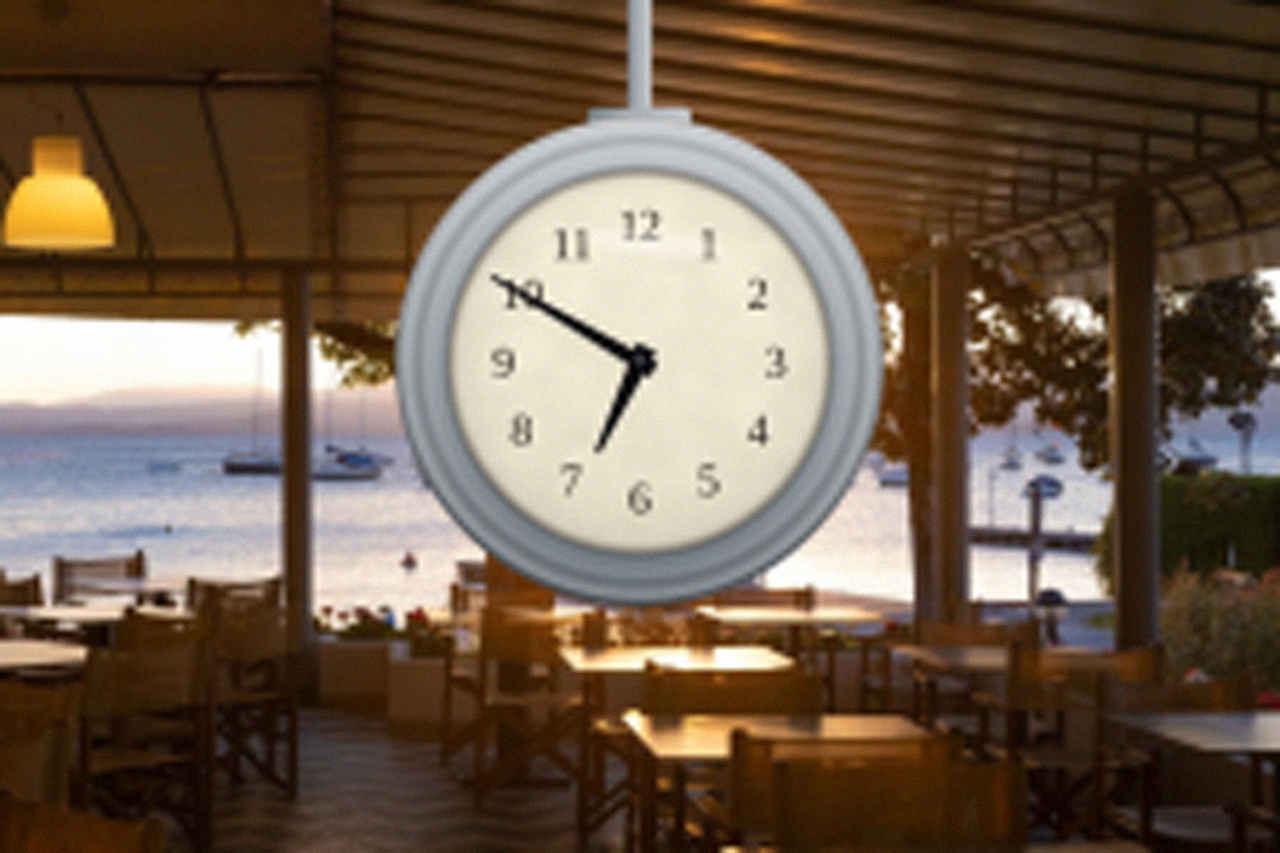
6:50
